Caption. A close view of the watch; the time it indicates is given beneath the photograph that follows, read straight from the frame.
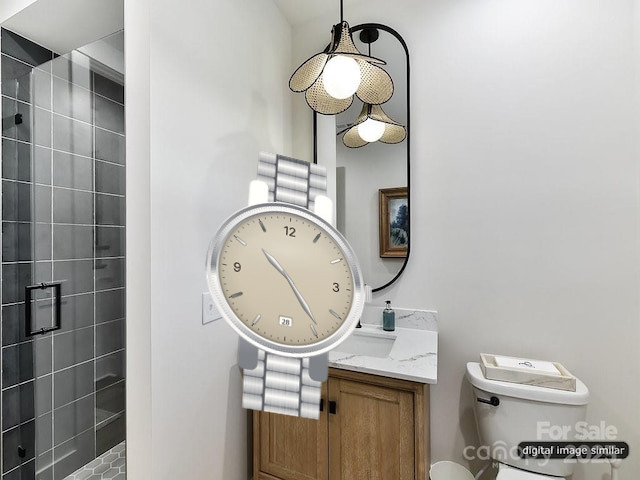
10:24
